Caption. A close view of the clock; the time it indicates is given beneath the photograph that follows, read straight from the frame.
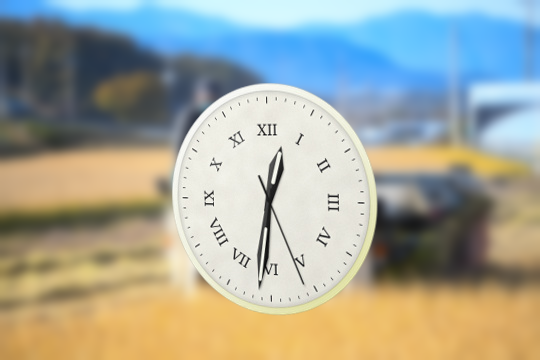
12:31:26
